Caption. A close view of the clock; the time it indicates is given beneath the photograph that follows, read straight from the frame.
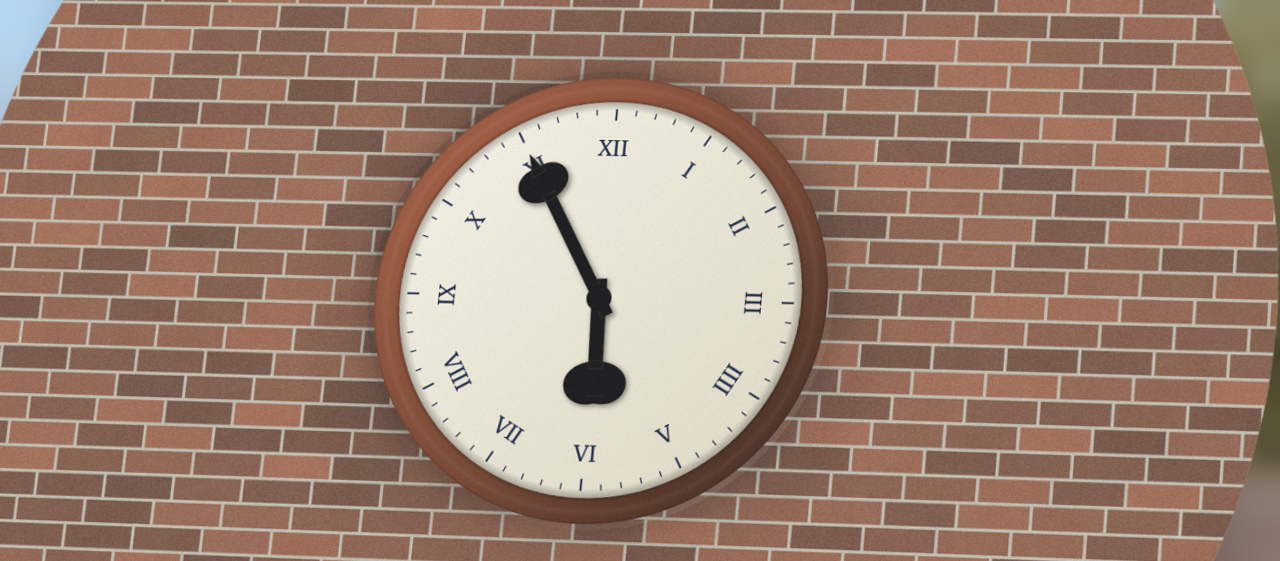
5:55
